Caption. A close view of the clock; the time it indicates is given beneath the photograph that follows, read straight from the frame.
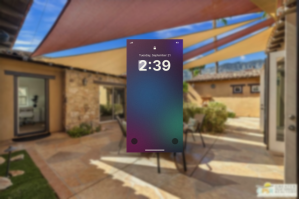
2:39
